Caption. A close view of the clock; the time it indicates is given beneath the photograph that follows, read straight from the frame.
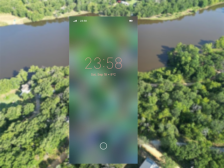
23:58
